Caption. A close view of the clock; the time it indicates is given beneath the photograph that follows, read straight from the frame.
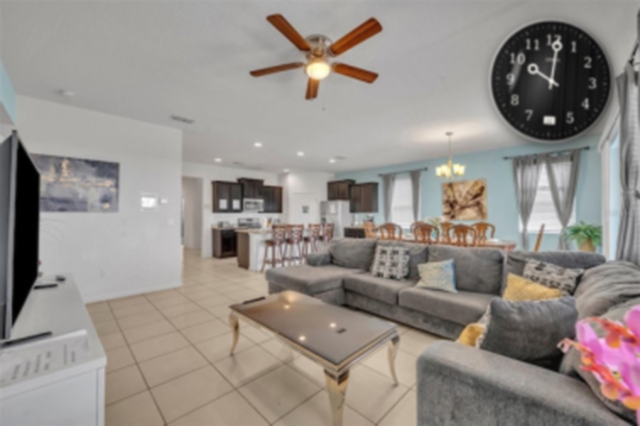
10:01
